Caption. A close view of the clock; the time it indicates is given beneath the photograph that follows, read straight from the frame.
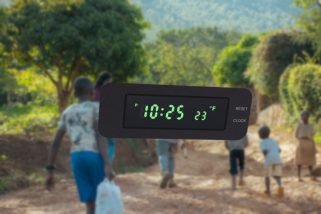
10:25
